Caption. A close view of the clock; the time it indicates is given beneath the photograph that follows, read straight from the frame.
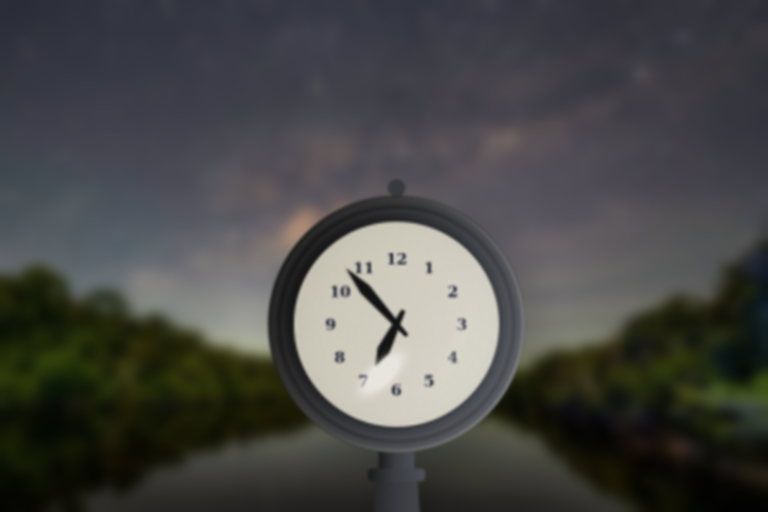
6:53
